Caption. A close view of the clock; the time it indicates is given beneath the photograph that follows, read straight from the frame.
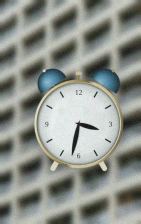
3:32
